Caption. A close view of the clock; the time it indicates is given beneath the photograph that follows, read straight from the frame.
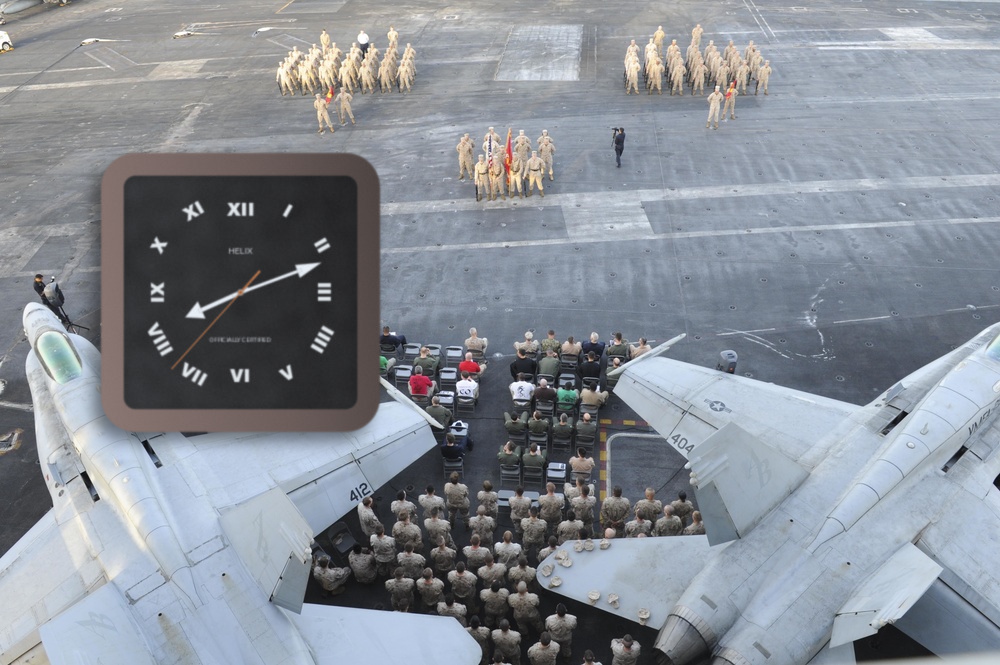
8:11:37
